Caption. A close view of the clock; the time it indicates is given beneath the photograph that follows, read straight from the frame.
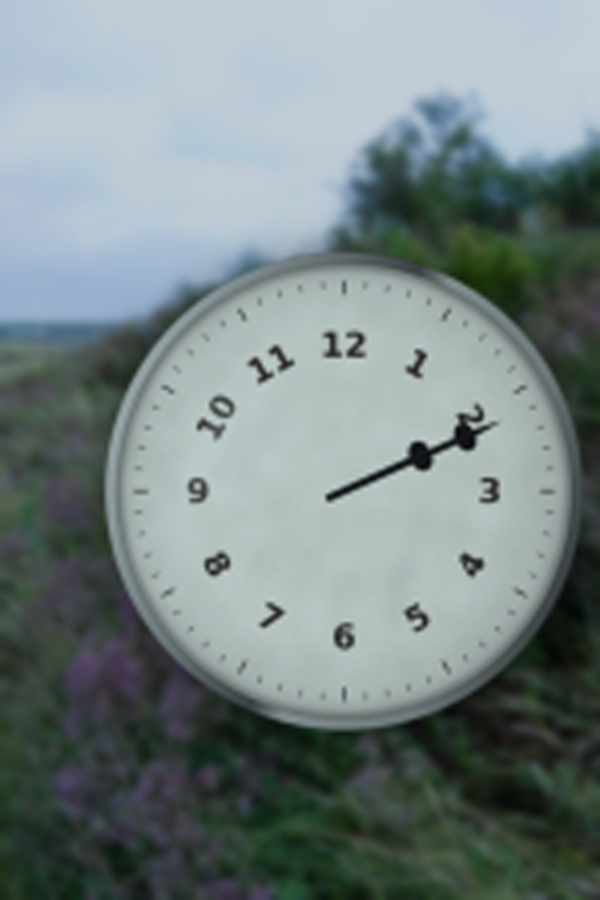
2:11
